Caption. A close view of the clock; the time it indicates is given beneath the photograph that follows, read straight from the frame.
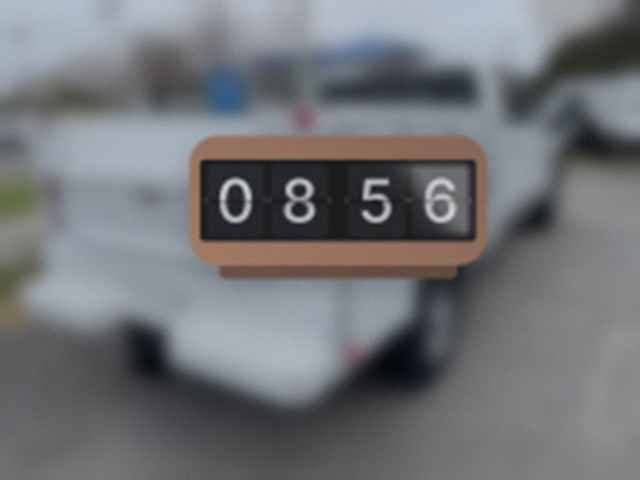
8:56
